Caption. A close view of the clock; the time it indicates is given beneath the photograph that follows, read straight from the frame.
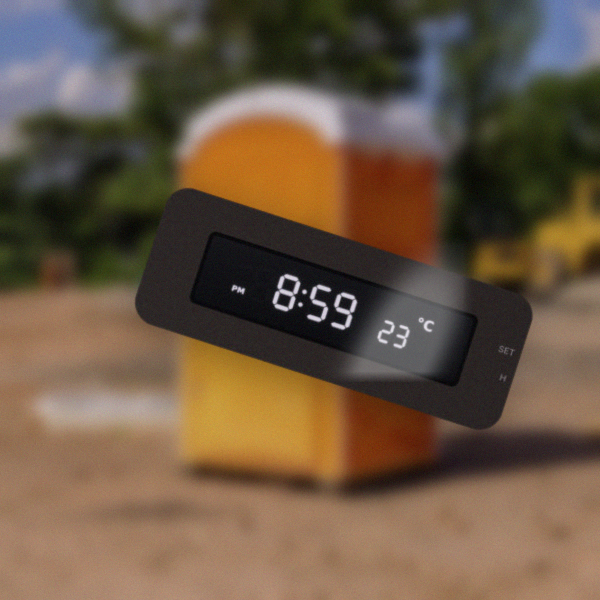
8:59
